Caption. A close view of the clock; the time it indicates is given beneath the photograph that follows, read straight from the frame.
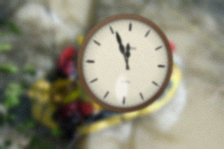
11:56
